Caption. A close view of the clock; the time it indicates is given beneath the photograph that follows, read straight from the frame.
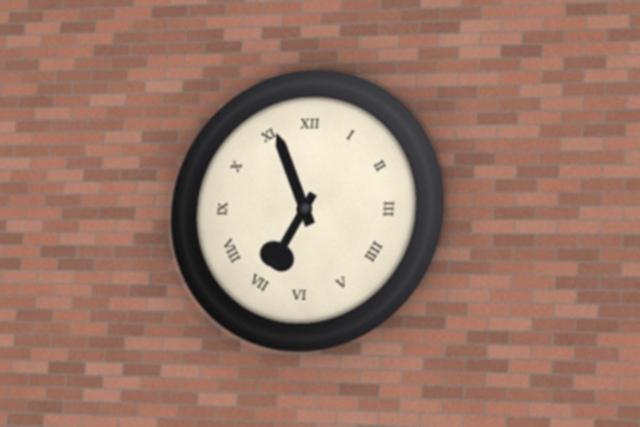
6:56
